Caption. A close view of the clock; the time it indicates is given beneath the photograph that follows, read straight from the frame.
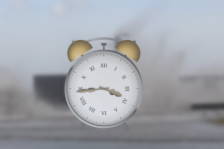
3:44
